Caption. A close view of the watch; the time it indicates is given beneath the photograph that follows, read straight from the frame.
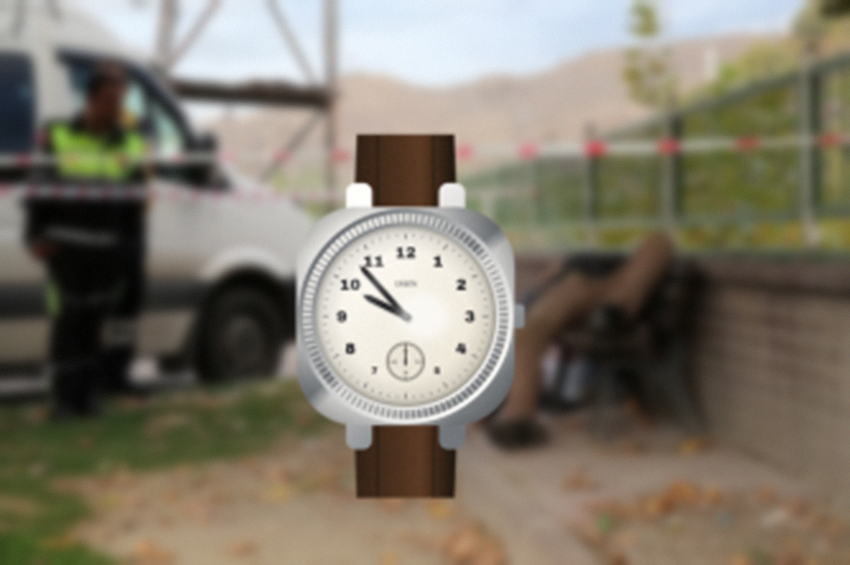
9:53
